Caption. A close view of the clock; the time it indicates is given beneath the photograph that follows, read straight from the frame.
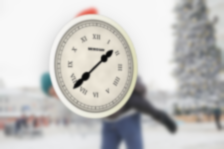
1:38
